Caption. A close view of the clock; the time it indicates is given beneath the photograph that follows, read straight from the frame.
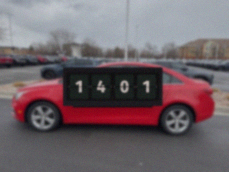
14:01
